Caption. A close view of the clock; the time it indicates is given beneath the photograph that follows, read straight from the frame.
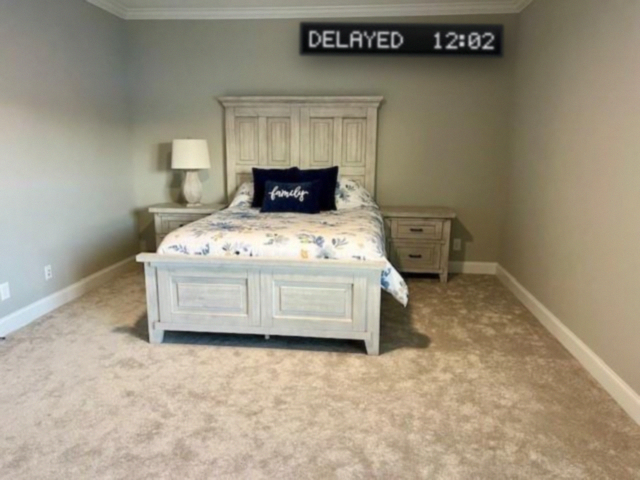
12:02
